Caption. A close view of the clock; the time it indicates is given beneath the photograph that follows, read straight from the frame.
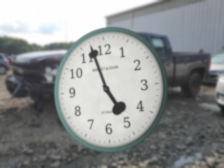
4:57
